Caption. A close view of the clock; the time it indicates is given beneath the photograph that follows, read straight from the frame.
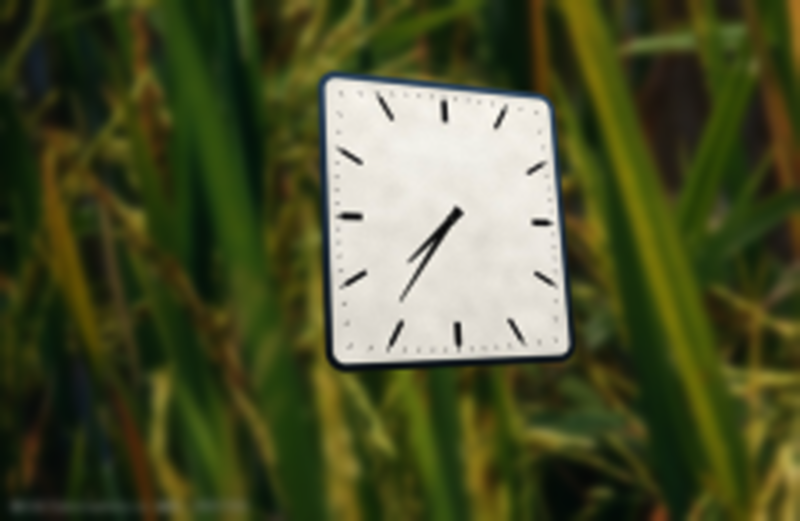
7:36
